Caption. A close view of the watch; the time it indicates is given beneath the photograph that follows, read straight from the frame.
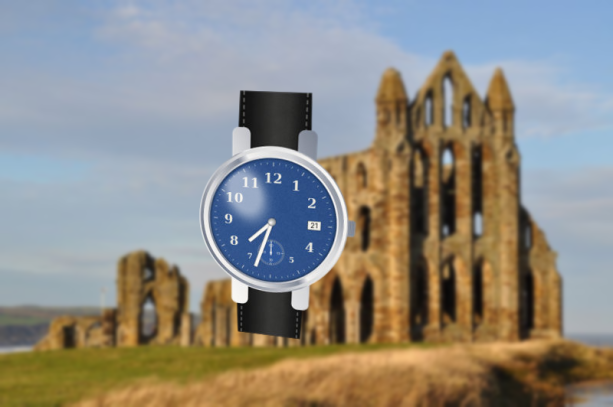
7:33
